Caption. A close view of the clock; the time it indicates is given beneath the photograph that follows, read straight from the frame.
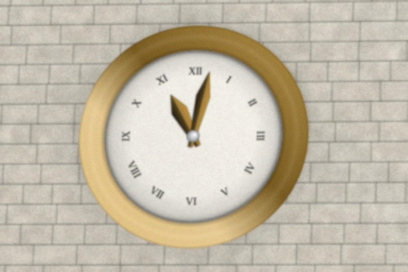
11:02
